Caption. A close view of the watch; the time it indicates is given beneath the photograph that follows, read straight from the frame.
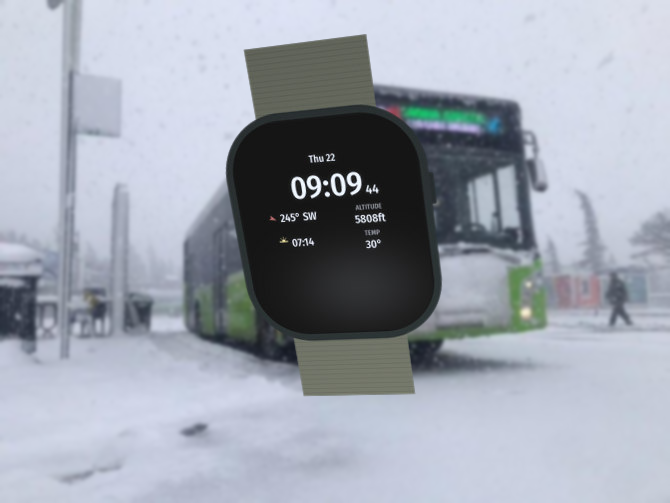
9:09:44
